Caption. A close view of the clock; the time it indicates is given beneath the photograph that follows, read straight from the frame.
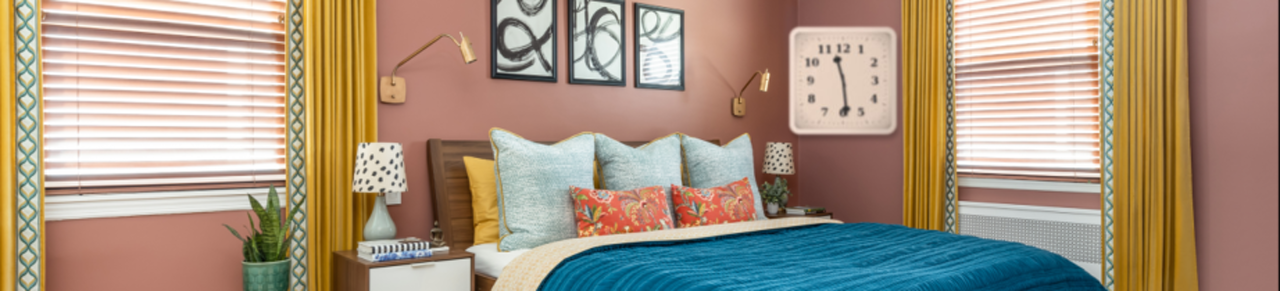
11:29
